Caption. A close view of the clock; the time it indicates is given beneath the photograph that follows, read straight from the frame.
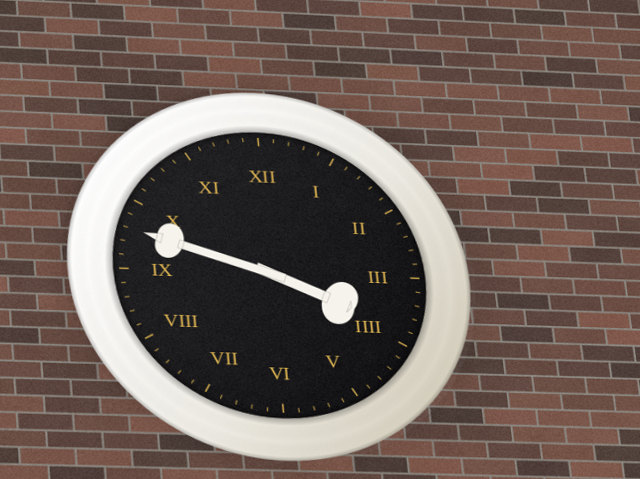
3:48
